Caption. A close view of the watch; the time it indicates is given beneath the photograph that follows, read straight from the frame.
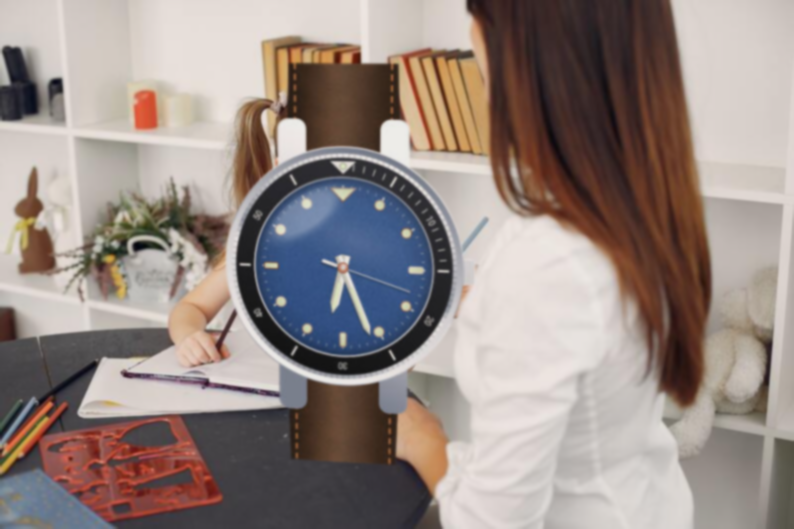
6:26:18
